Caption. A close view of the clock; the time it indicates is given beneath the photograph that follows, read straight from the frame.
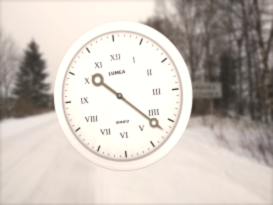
10:22
